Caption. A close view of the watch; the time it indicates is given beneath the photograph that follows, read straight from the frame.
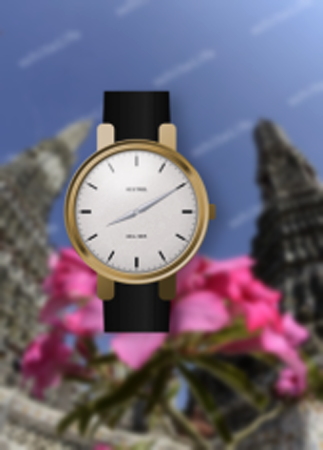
8:10
